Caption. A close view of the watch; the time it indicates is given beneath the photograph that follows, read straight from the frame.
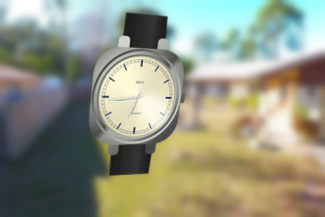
6:44
